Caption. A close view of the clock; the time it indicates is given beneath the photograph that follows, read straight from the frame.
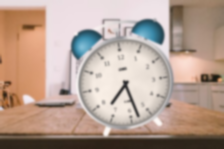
7:28
